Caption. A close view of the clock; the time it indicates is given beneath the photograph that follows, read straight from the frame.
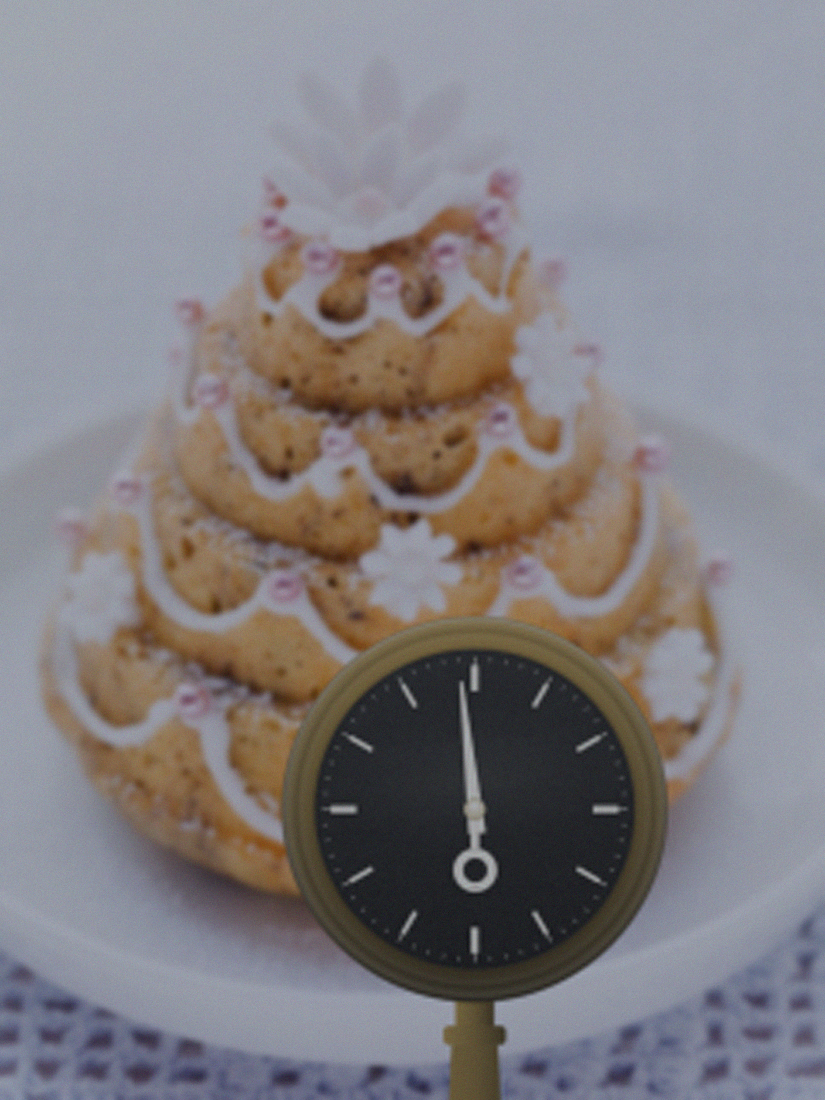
5:59
